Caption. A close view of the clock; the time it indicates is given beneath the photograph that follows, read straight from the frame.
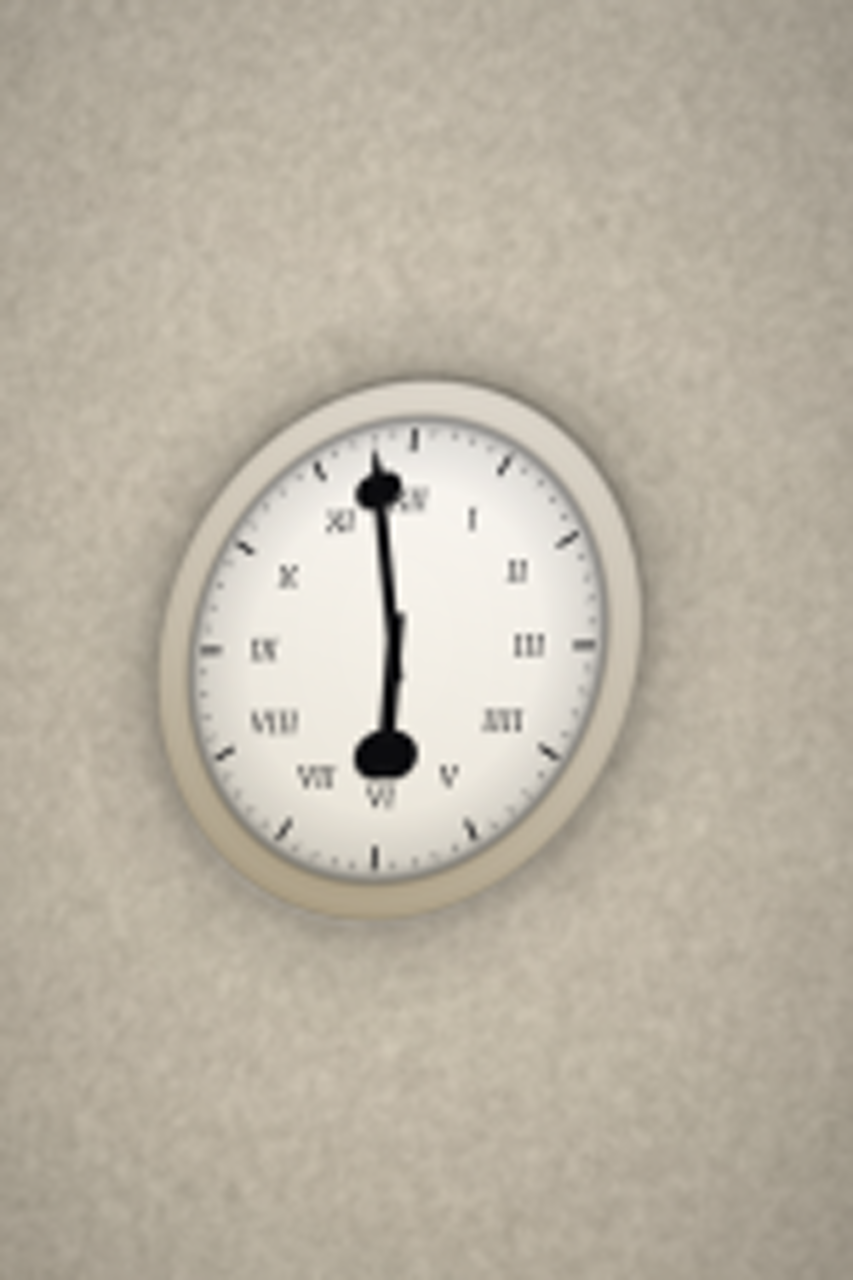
5:58
